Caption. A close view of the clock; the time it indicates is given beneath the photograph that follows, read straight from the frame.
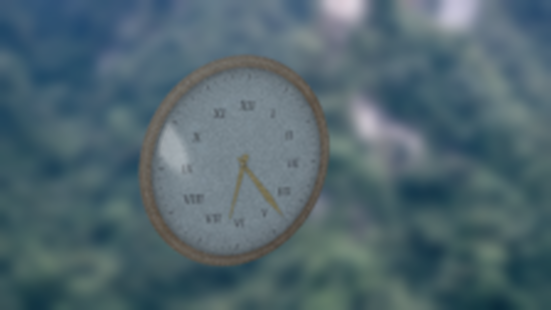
6:23
